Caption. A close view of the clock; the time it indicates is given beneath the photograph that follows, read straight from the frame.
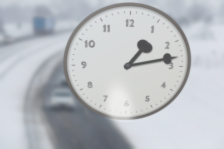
1:13
